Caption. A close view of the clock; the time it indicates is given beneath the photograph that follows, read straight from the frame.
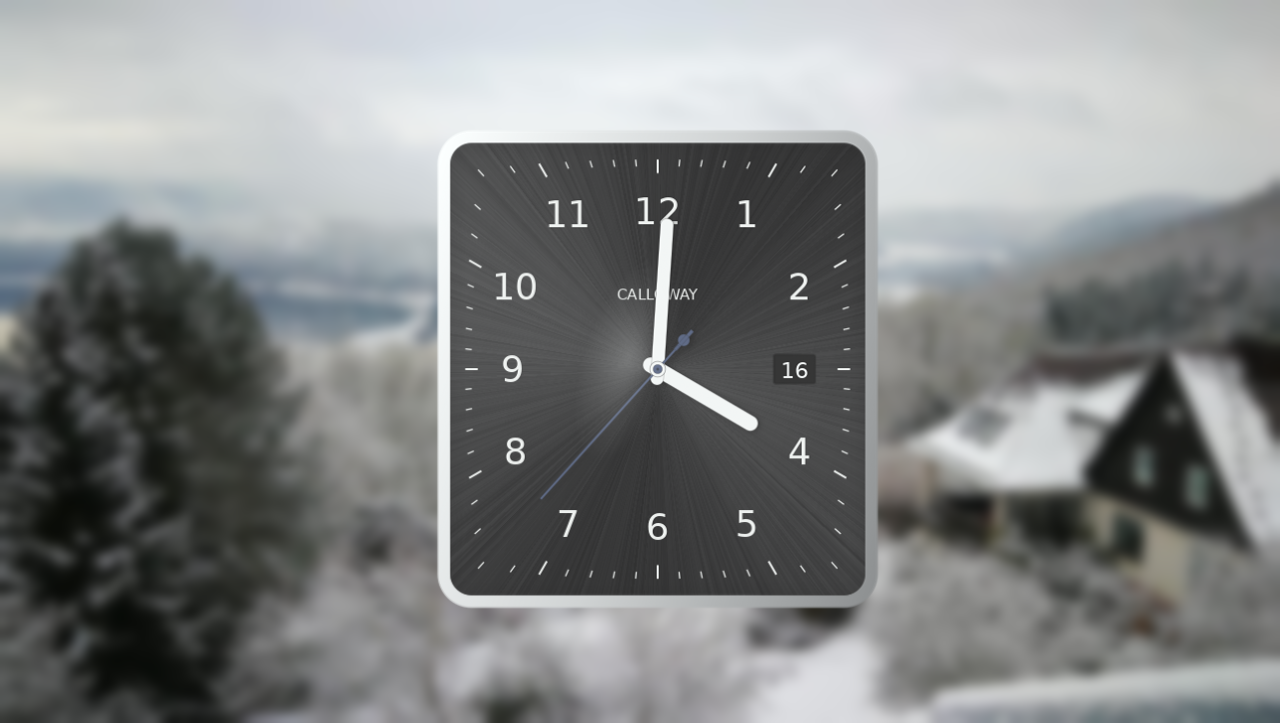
4:00:37
